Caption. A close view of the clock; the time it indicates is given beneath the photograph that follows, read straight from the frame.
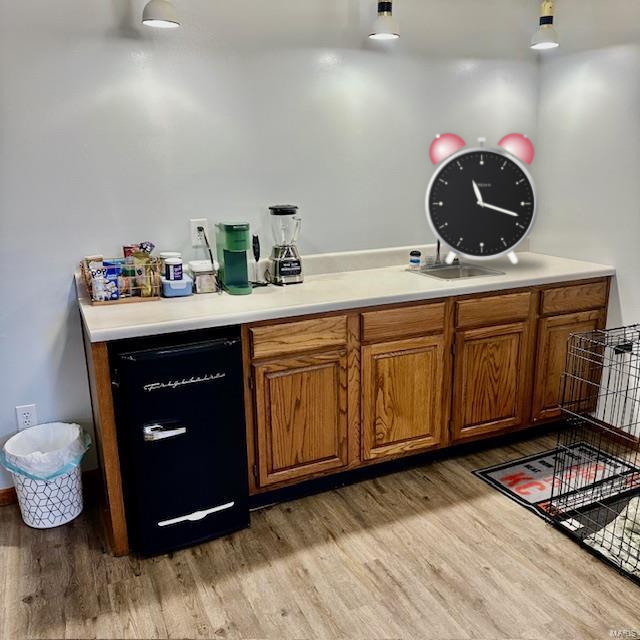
11:18
